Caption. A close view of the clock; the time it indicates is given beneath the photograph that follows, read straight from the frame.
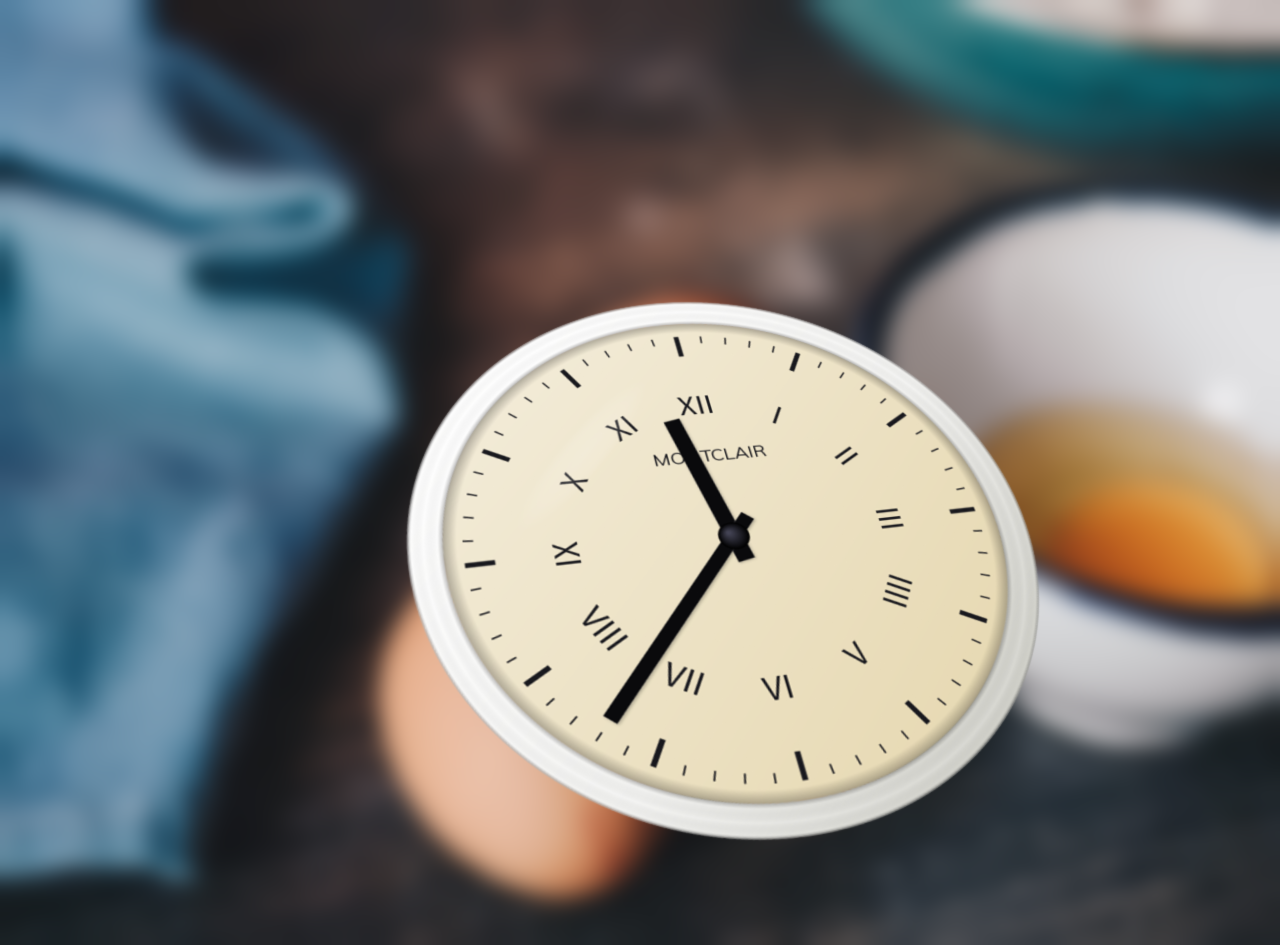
11:37
